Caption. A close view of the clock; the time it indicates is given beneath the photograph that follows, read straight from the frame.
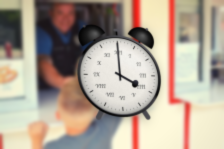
4:00
